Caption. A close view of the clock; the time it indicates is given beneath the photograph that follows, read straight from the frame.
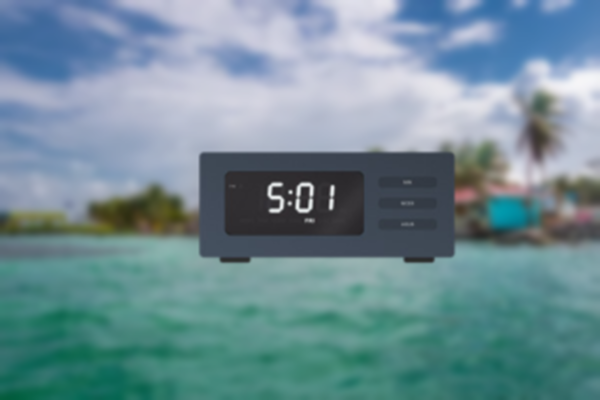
5:01
